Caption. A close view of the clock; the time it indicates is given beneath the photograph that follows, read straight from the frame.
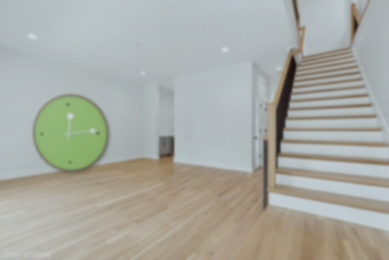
12:14
